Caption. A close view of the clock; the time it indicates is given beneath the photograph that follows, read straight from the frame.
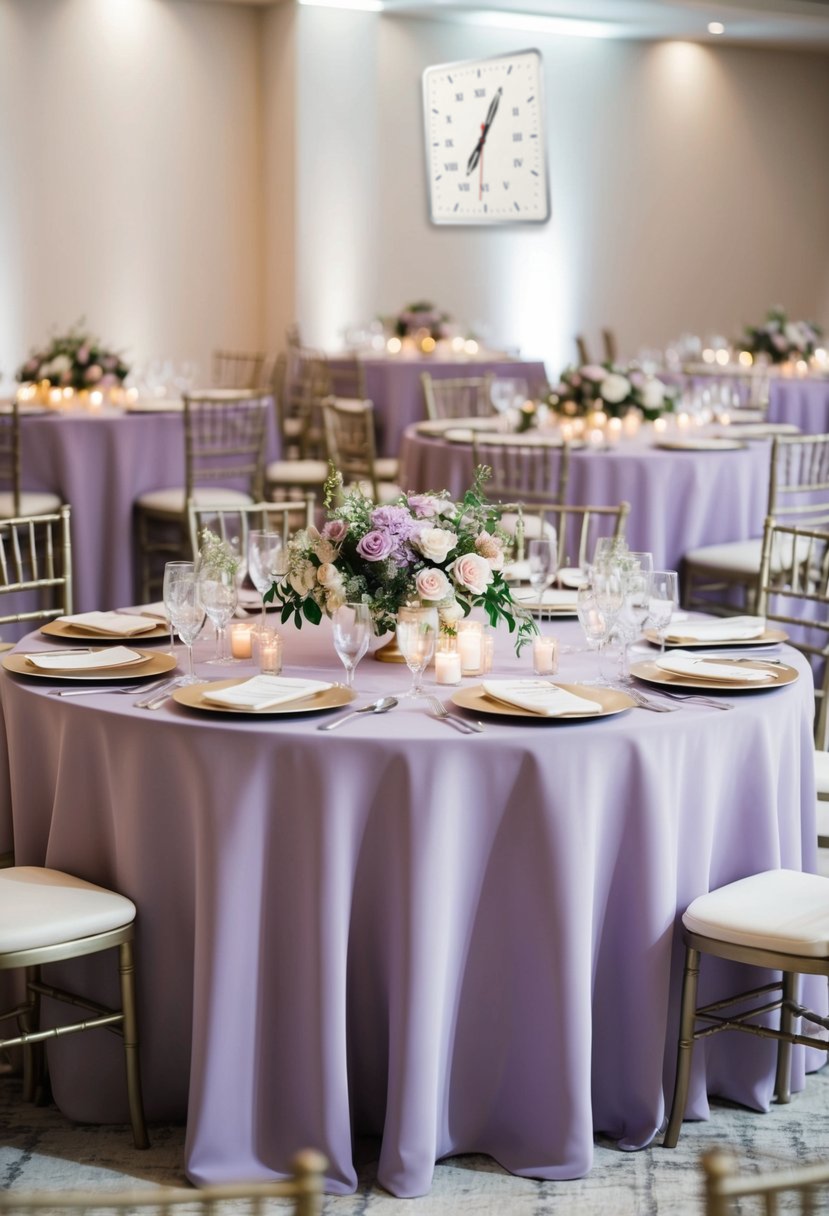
7:04:31
